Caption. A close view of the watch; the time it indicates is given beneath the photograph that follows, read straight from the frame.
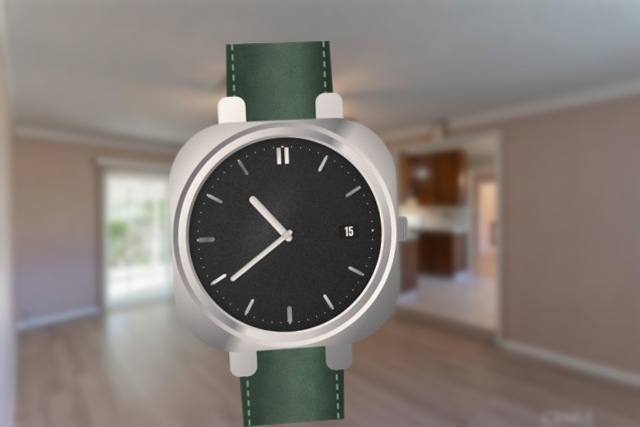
10:39
